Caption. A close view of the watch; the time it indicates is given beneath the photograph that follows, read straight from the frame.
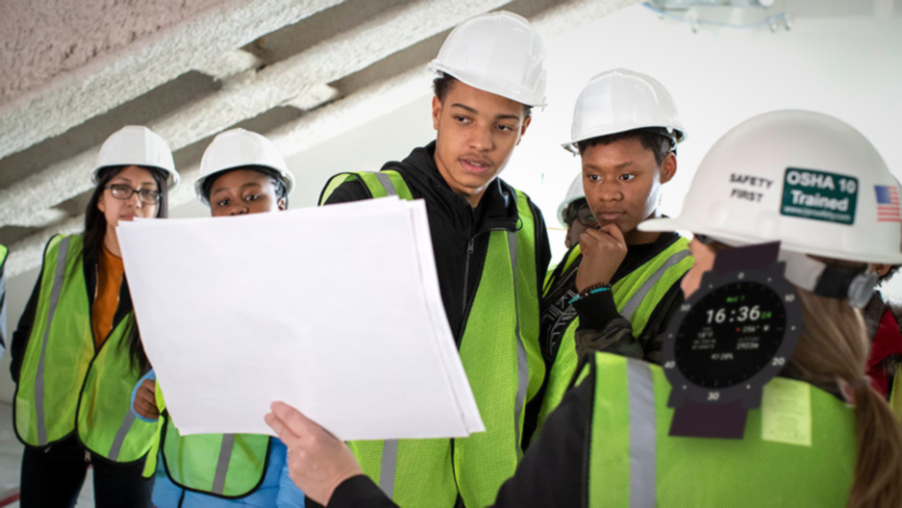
16:36
